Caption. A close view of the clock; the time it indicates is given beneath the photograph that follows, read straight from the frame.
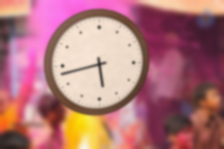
5:43
